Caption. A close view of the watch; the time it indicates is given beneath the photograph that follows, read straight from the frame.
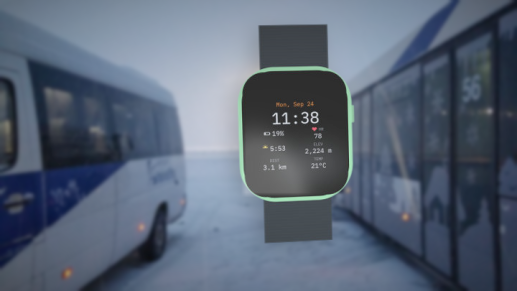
11:38
